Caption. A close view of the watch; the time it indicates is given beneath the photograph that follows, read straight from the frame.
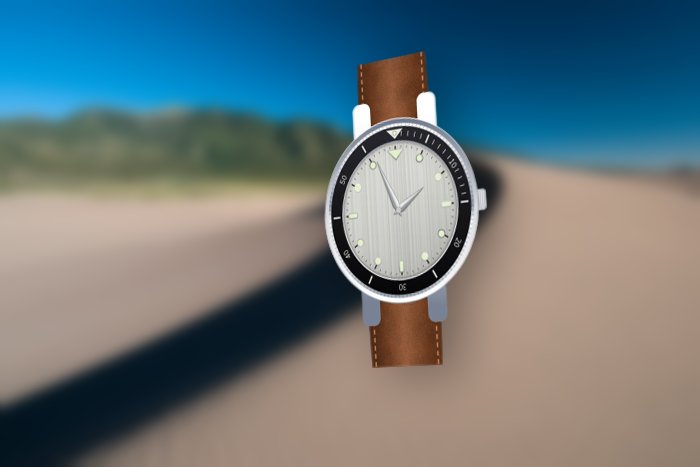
1:56
